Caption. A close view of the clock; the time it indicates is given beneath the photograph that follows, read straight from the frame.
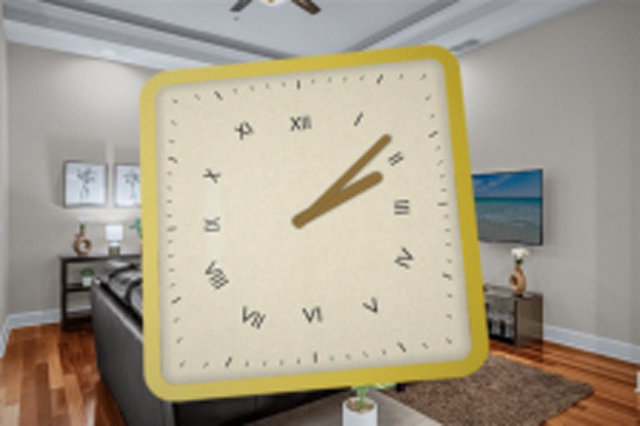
2:08
